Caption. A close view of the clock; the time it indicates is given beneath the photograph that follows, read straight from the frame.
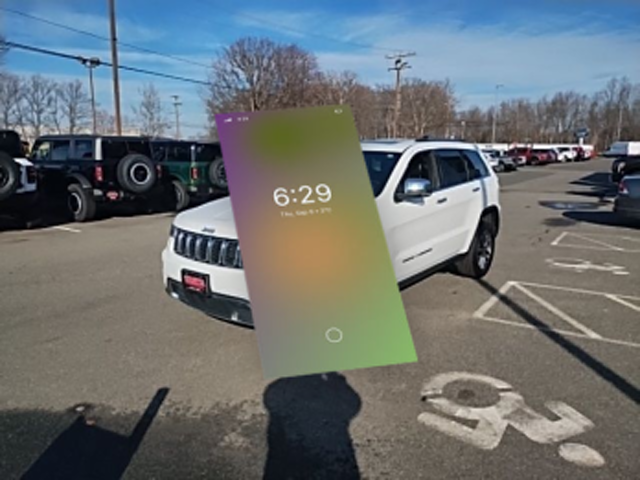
6:29
